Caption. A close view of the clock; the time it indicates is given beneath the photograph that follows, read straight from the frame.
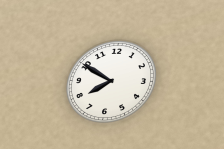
7:50
